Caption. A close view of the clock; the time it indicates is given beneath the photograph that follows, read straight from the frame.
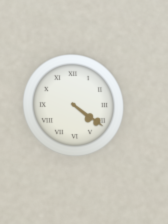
4:21
